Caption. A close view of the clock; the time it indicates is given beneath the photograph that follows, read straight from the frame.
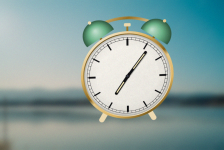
7:06
